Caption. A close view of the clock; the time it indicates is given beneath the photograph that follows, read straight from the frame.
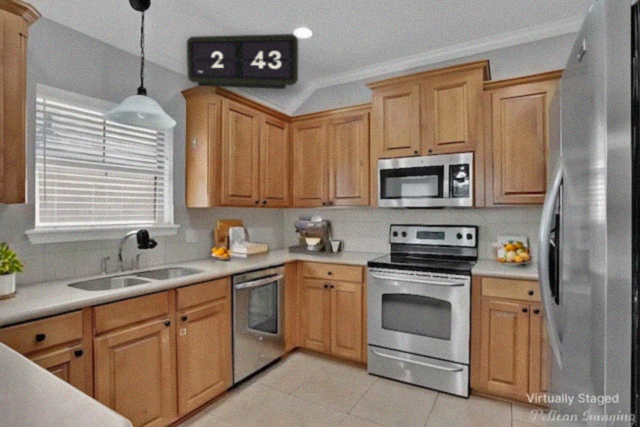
2:43
